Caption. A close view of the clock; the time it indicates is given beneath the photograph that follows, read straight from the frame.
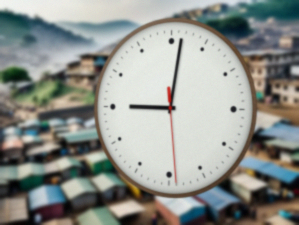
9:01:29
